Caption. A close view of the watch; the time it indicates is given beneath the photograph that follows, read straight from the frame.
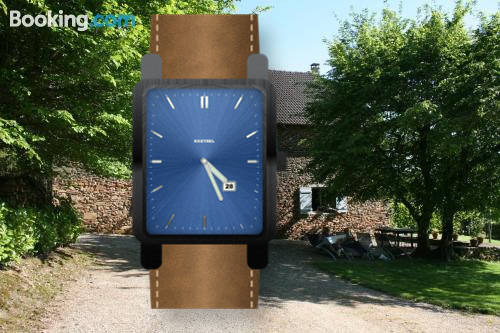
4:26
